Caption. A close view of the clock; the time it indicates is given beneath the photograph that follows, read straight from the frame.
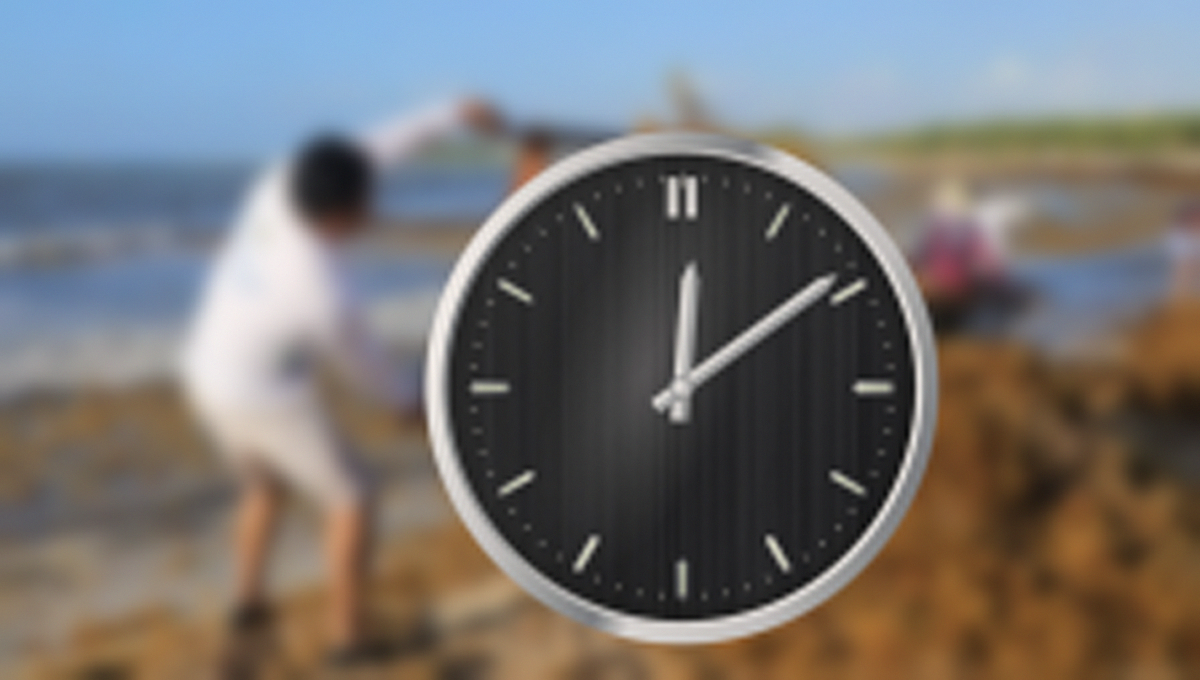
12:09
